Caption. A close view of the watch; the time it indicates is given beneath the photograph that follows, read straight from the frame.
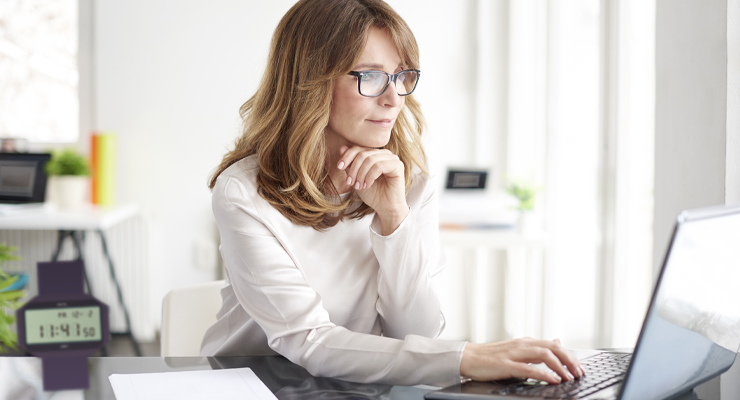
11:41
